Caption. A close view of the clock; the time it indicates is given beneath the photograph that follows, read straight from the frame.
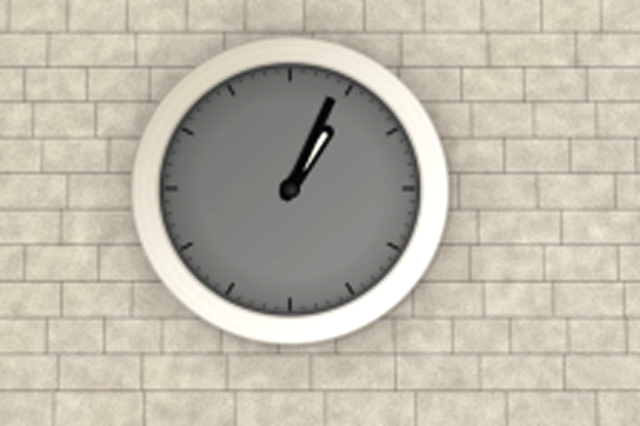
1:04
